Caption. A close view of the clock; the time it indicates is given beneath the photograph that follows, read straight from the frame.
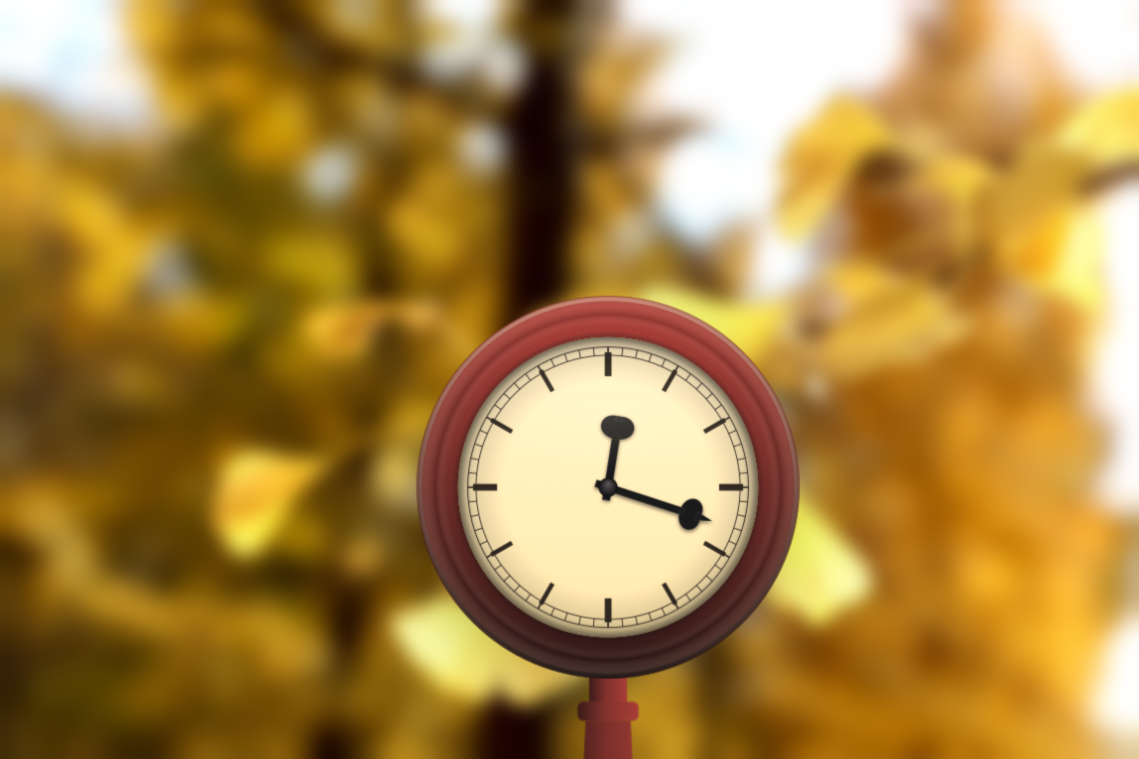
12:18
